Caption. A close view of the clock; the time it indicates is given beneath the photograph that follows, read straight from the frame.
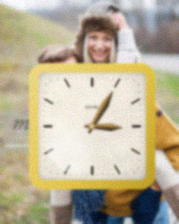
3:05
